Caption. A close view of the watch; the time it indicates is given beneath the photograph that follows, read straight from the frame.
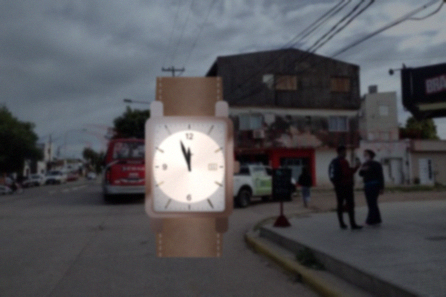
11:57
